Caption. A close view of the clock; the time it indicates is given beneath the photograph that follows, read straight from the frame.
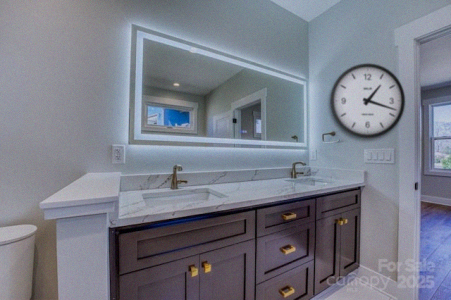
1:18
